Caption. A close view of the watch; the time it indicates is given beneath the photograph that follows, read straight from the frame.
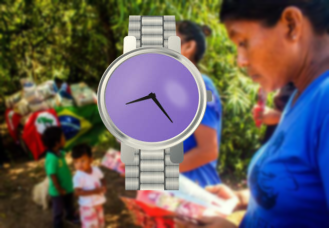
8:24
